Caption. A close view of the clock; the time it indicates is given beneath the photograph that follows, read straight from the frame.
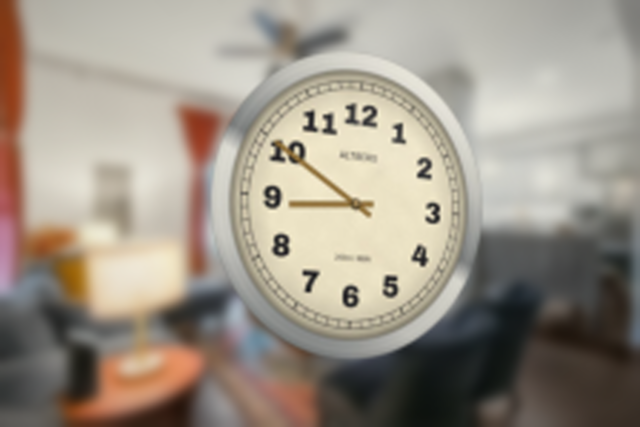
8:50
